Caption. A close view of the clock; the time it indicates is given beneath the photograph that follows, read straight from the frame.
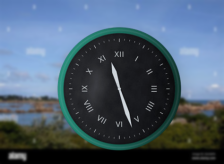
11:27
